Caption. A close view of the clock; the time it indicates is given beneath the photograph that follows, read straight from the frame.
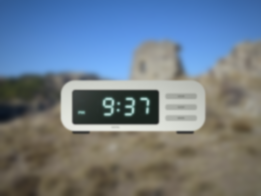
9:37
